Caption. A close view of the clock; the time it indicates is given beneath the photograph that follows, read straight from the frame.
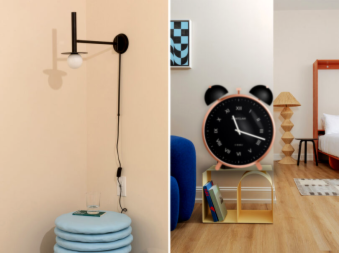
11:18
